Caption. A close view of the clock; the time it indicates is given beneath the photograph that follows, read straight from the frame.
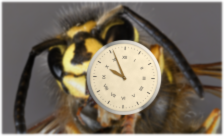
9:56
